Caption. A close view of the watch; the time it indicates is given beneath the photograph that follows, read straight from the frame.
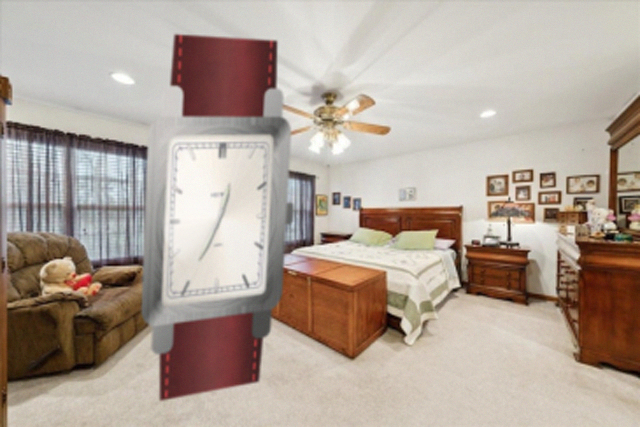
12:35
